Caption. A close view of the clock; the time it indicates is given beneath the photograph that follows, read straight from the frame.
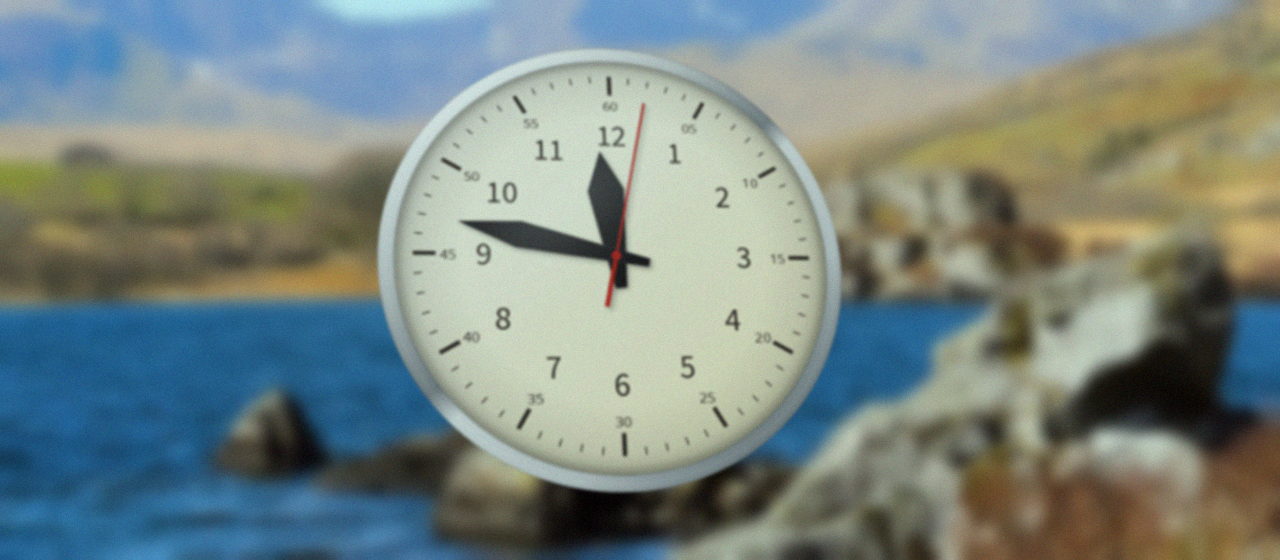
11:47:02
